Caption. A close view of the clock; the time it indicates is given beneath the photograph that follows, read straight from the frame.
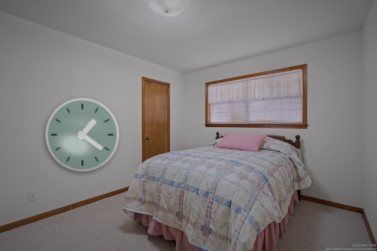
1:21
